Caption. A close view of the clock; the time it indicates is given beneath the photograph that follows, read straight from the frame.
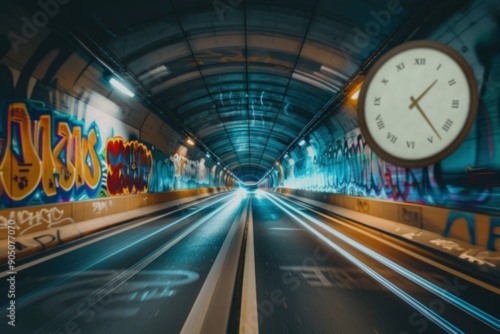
1:23
